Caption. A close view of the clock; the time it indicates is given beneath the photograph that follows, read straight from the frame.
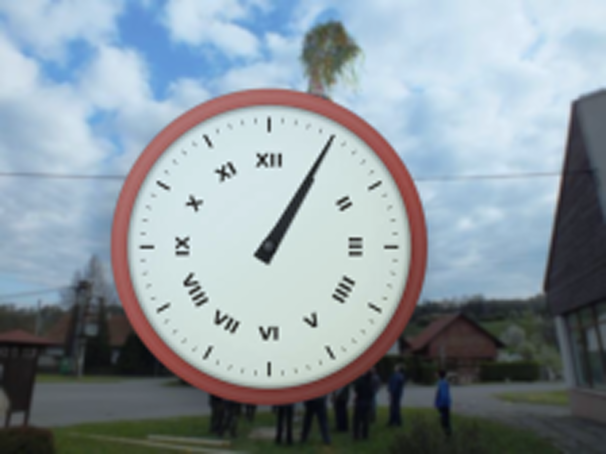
1:05
